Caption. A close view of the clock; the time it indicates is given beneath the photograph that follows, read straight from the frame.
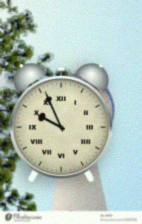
9:56
